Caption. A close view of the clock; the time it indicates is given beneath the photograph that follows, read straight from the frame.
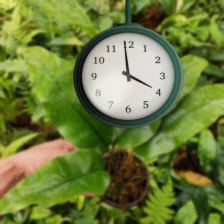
3:59
